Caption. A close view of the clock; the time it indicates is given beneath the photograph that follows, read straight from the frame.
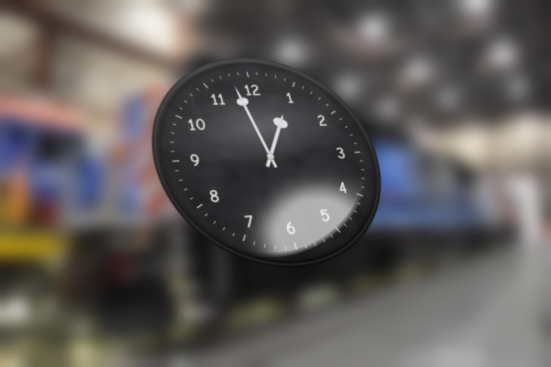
12:58
